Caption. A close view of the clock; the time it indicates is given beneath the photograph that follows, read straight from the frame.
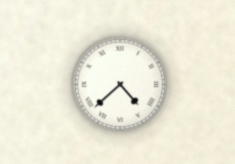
4:38
